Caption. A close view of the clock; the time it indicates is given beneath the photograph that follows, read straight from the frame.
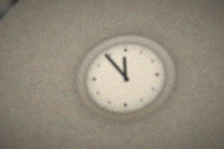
11:54
